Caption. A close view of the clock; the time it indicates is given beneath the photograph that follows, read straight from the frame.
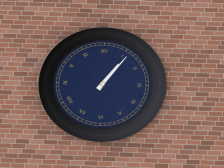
1:06
